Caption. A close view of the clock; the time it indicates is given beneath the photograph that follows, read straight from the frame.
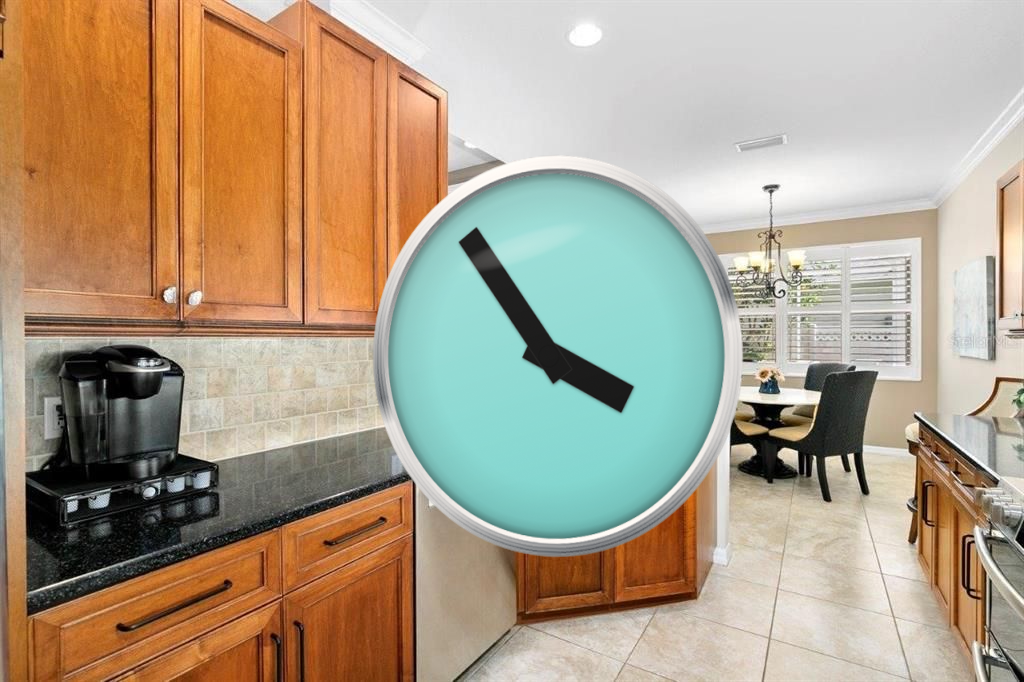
3:54
